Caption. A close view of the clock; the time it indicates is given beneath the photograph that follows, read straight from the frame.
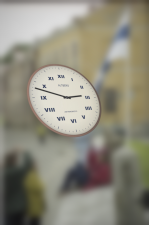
2:48
